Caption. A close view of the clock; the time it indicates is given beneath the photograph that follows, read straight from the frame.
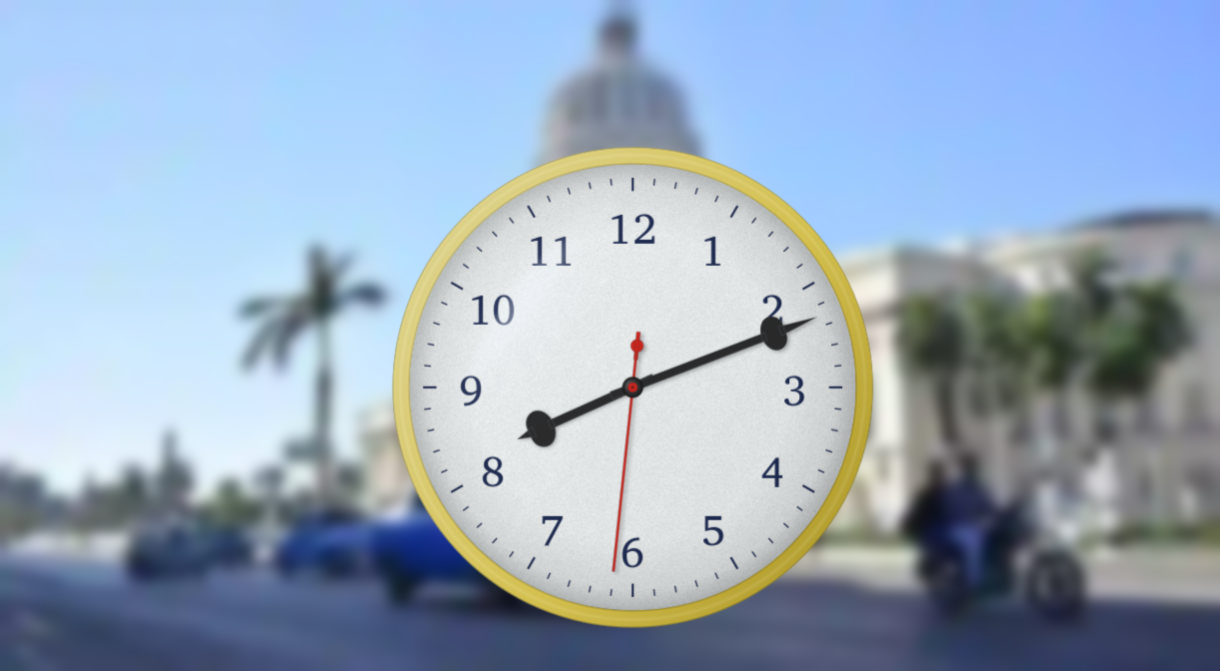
8:11:31
